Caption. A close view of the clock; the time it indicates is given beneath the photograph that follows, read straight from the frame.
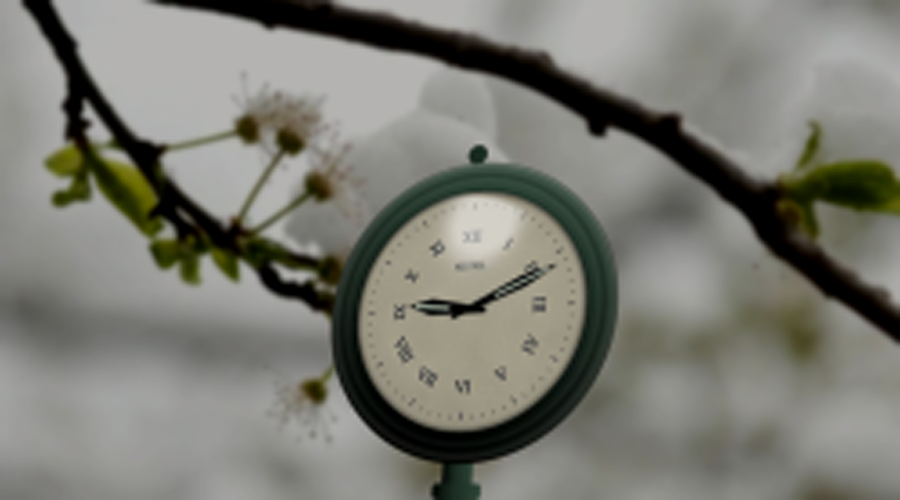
9:11
